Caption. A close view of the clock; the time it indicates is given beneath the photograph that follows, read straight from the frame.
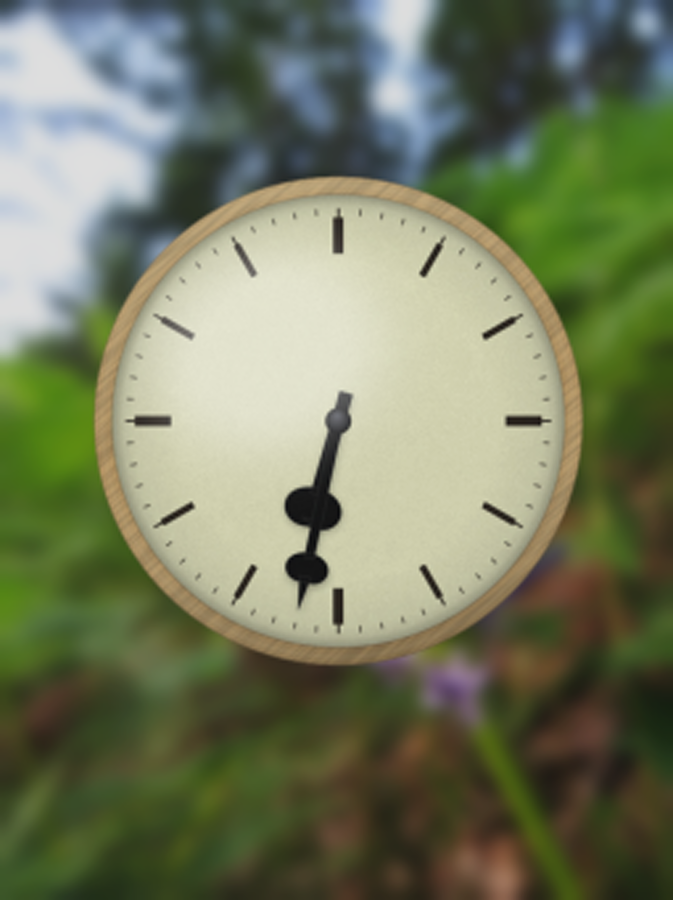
6:32
